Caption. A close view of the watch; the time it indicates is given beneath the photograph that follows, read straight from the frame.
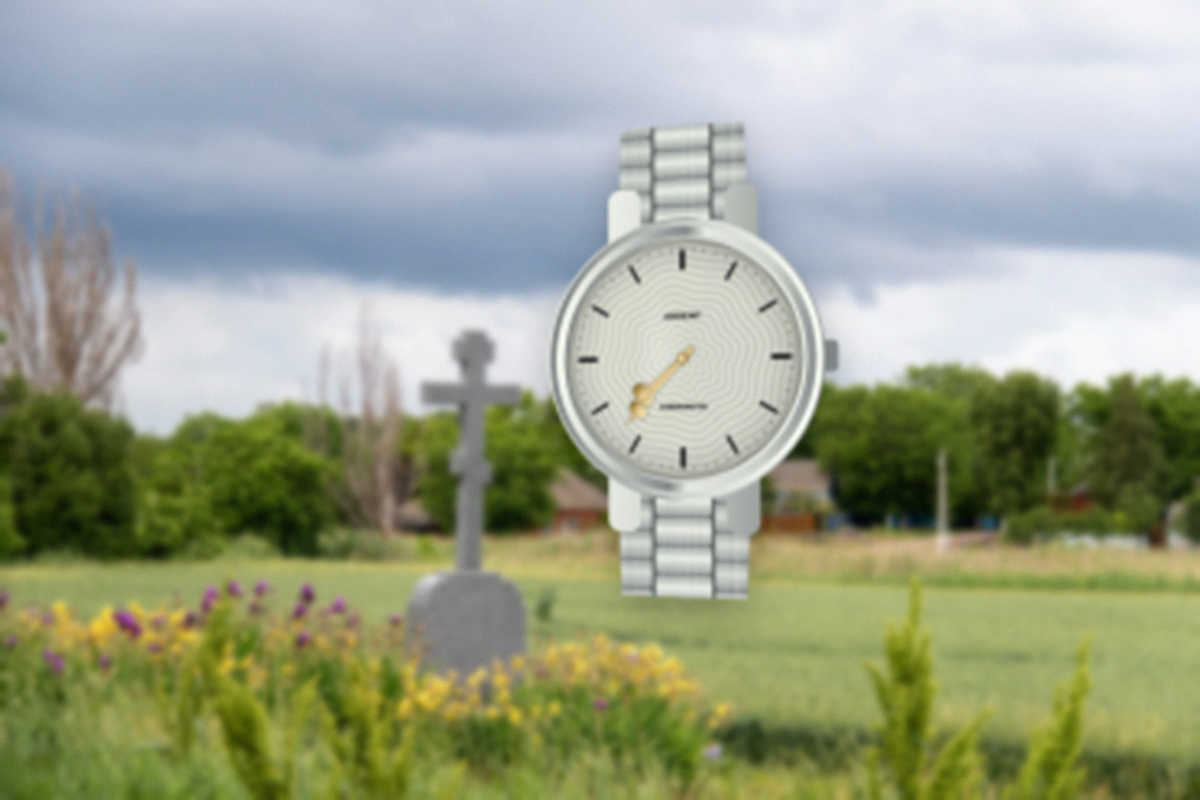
7:37
